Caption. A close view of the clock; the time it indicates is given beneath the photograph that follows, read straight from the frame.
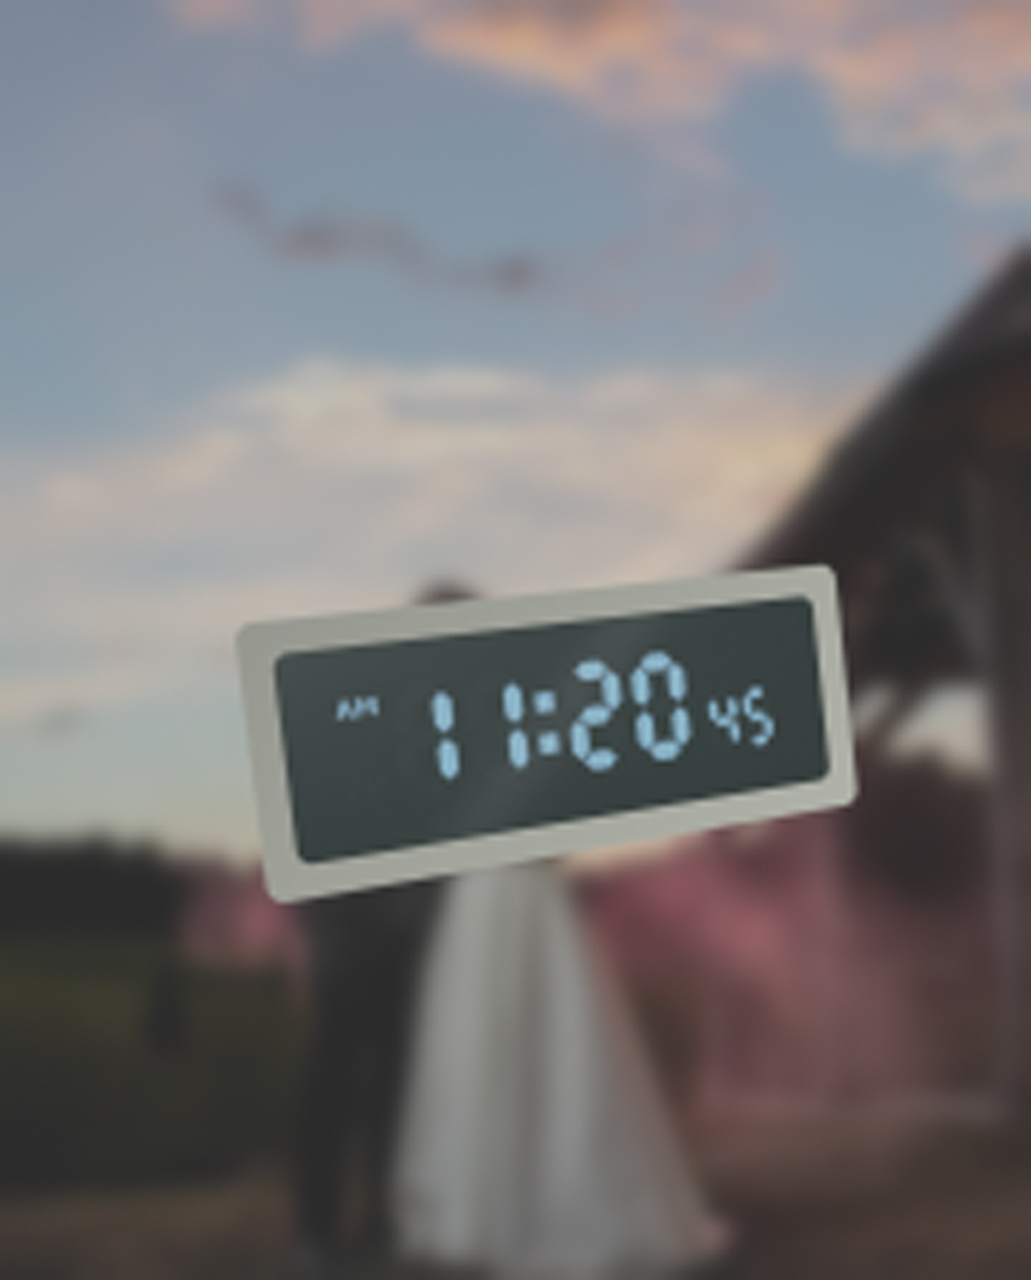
11:20:45
